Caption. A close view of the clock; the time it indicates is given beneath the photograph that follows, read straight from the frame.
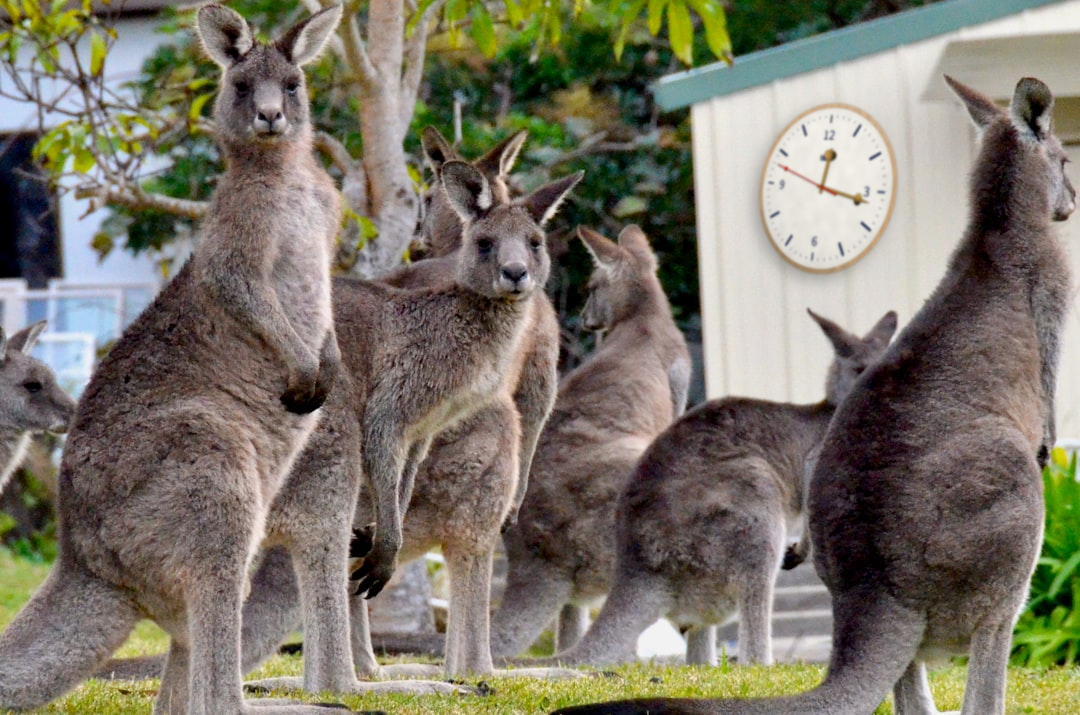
12:16:48
